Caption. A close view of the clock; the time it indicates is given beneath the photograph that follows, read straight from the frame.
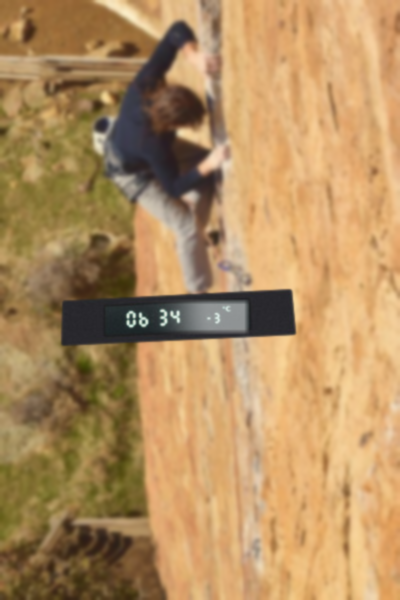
6:34
